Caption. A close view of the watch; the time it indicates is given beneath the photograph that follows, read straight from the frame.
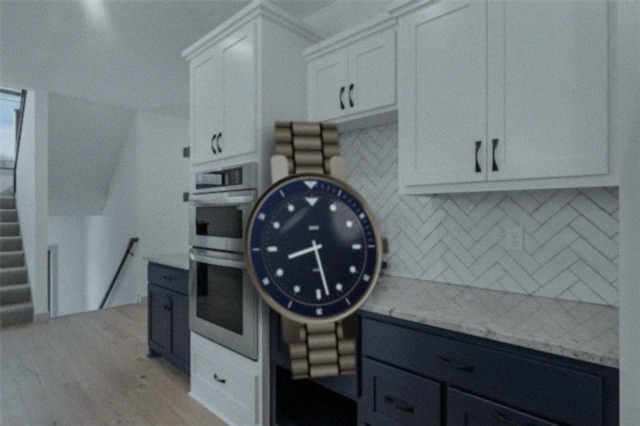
8:28
